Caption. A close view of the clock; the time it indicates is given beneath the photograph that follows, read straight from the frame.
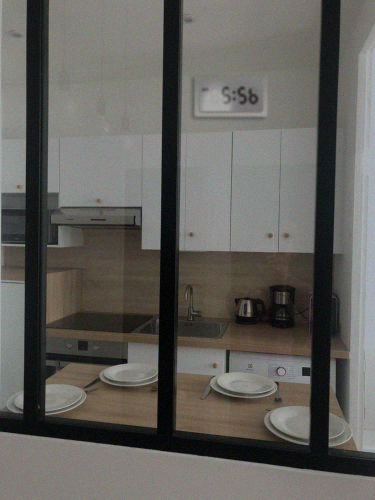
5:56
